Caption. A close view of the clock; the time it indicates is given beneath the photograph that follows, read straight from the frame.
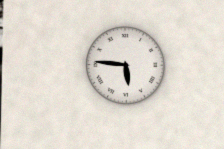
5:46
